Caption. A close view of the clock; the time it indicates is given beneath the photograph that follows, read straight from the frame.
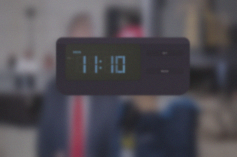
11:10
